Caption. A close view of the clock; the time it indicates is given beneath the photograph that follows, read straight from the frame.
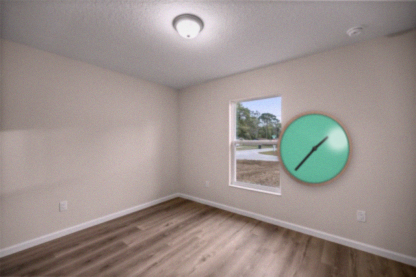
1:37
